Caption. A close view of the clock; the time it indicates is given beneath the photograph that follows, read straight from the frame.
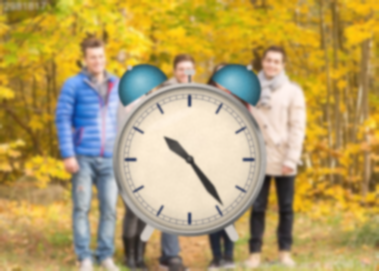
10:24
